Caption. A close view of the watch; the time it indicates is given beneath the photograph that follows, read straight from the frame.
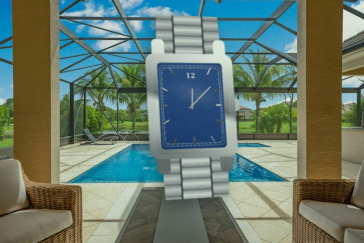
12:08
